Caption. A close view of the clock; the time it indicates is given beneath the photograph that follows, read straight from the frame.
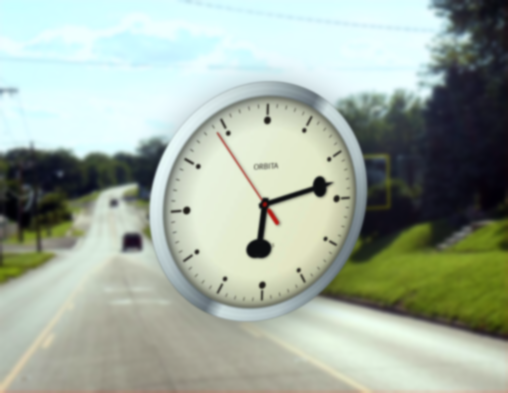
6:12:54
